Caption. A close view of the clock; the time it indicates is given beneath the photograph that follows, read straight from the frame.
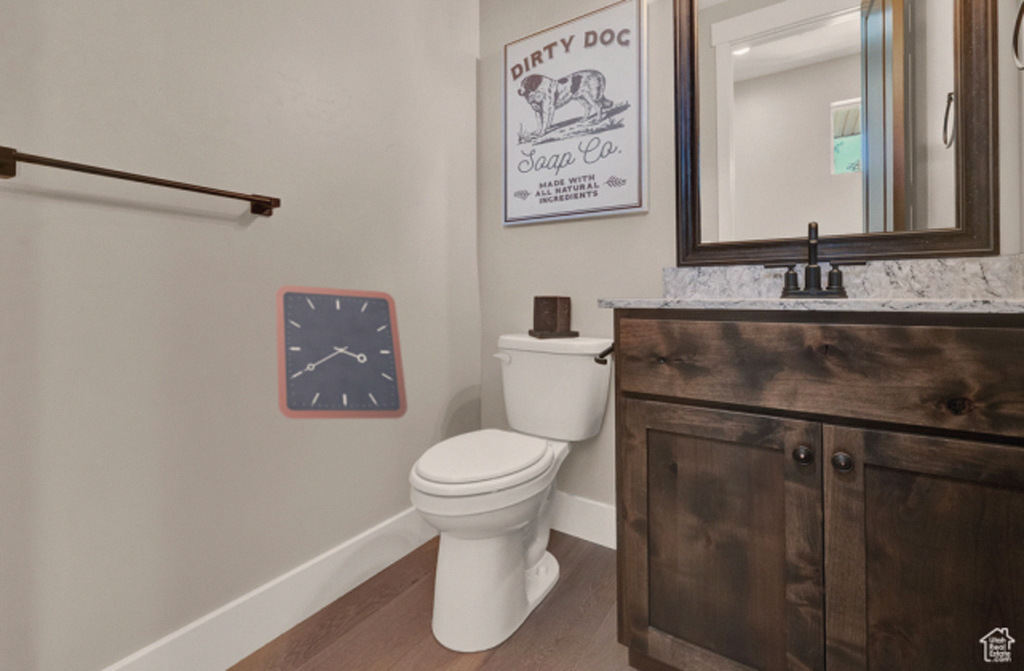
3:40
